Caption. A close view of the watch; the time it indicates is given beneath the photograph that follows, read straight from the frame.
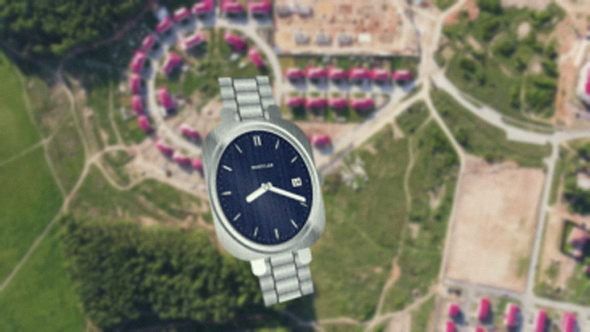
8:19
